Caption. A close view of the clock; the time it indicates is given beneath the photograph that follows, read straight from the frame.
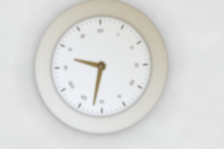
9:32
